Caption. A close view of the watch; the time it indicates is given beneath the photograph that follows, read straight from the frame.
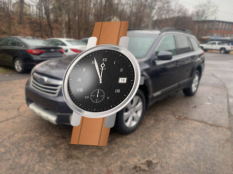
11:56
